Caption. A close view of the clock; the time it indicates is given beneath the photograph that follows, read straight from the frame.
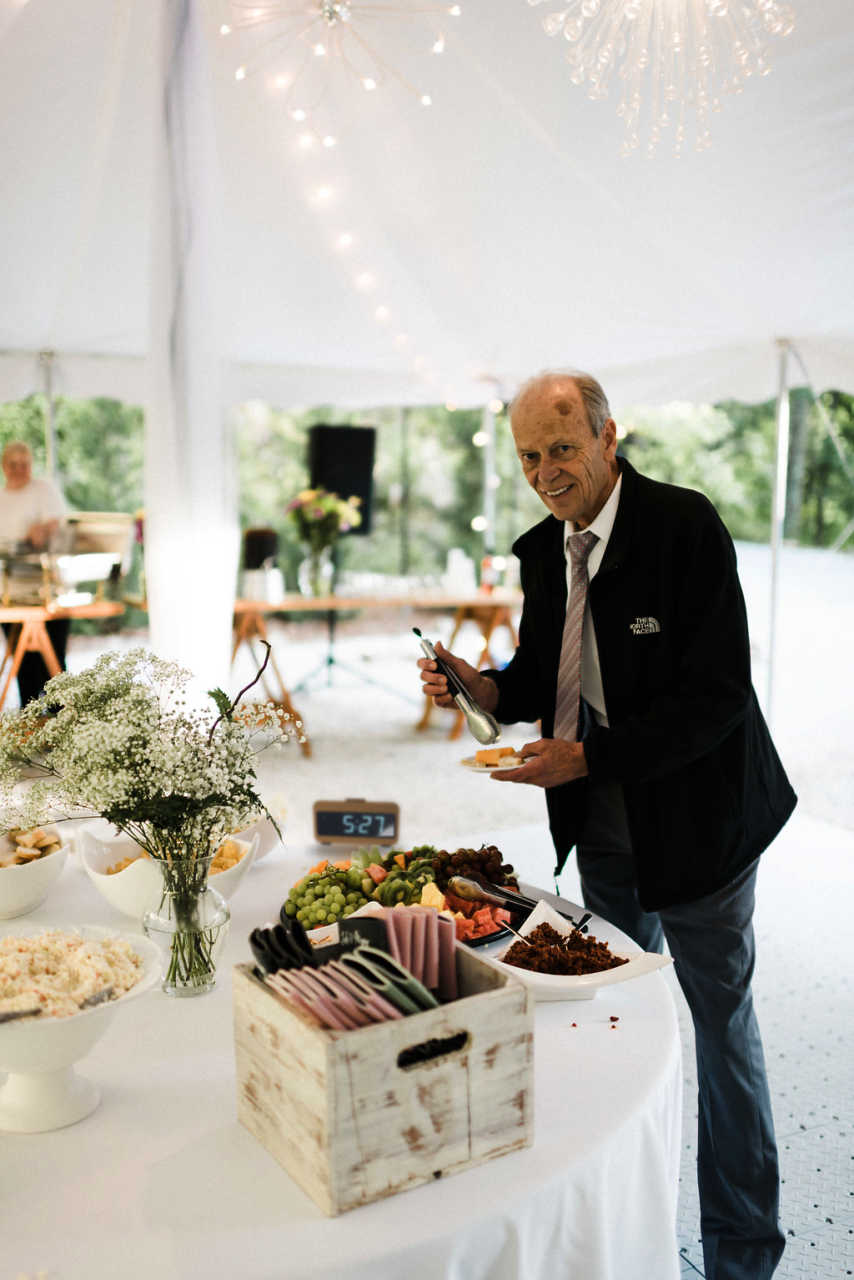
5:27
